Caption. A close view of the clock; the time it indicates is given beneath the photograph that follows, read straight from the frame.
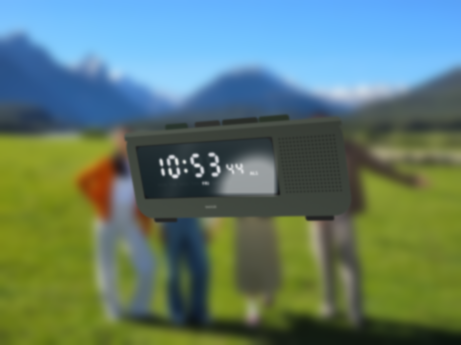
10:53:44
